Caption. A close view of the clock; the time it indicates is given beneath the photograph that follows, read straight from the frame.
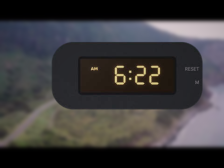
6:22
